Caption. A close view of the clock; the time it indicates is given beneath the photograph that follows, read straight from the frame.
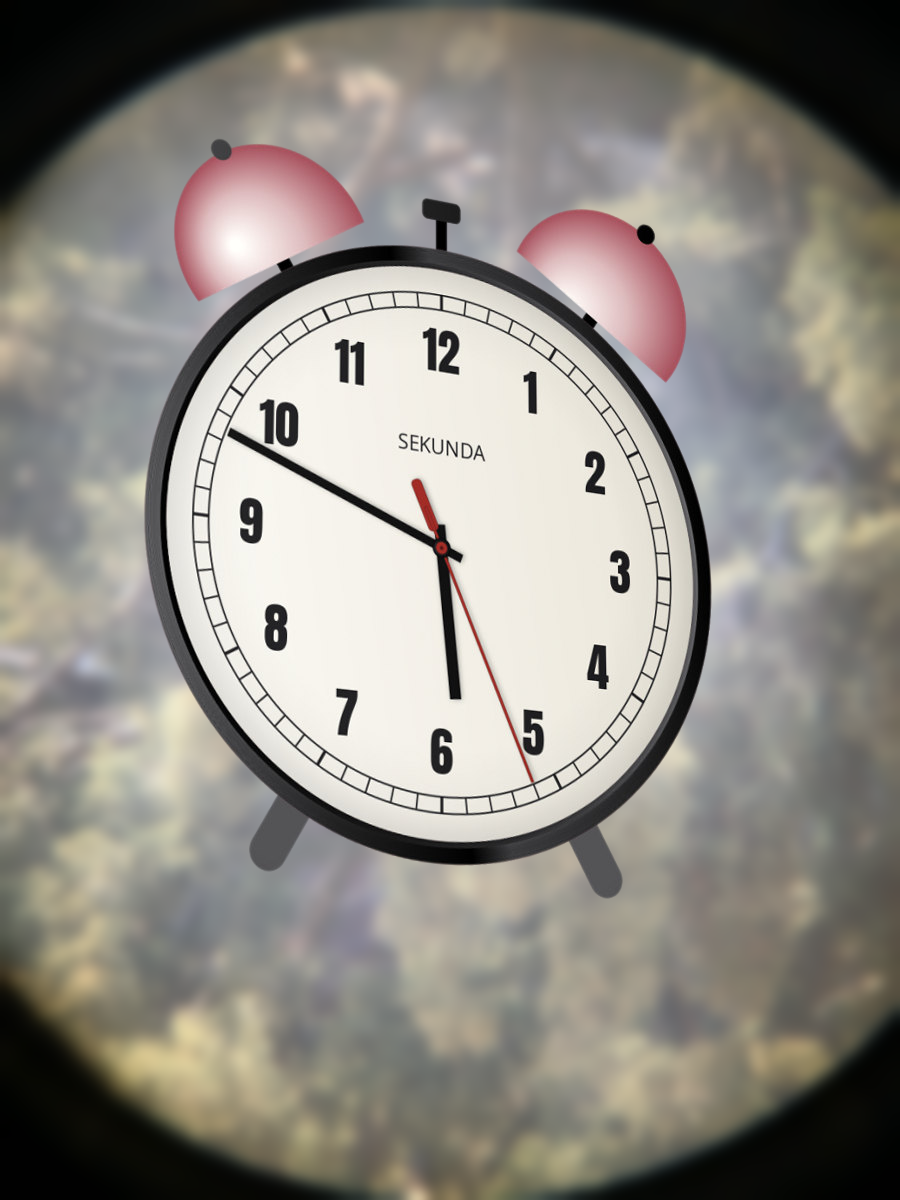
5:48:26
